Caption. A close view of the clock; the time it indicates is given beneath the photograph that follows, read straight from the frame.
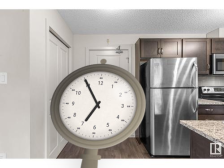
6:55
